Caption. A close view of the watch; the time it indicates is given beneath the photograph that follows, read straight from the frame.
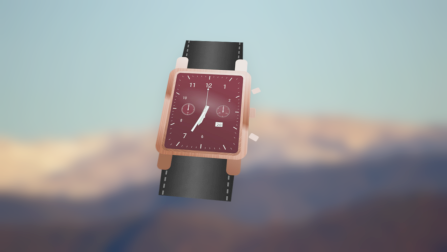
6:34
